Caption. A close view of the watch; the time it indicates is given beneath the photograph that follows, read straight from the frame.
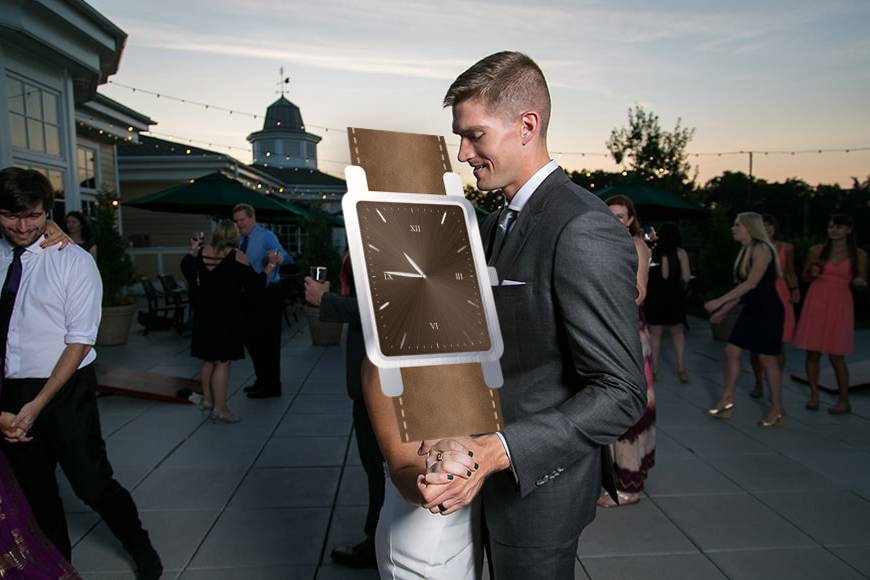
10:46
